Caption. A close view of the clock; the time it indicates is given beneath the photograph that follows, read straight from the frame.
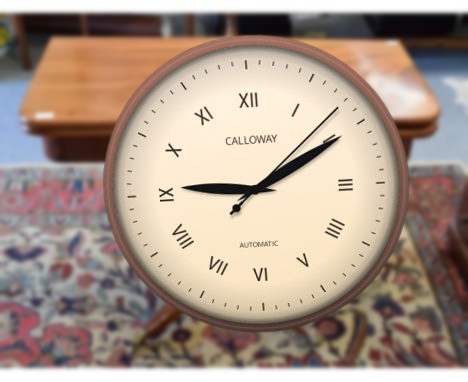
9:10:08
